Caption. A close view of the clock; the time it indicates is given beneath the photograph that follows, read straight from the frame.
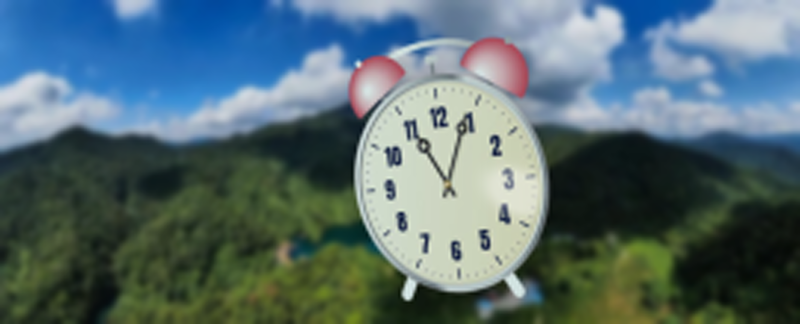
11:04
